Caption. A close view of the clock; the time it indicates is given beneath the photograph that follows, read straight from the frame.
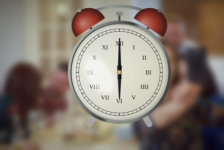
6:00
